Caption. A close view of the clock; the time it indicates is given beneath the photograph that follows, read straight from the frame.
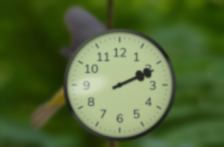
2:11
